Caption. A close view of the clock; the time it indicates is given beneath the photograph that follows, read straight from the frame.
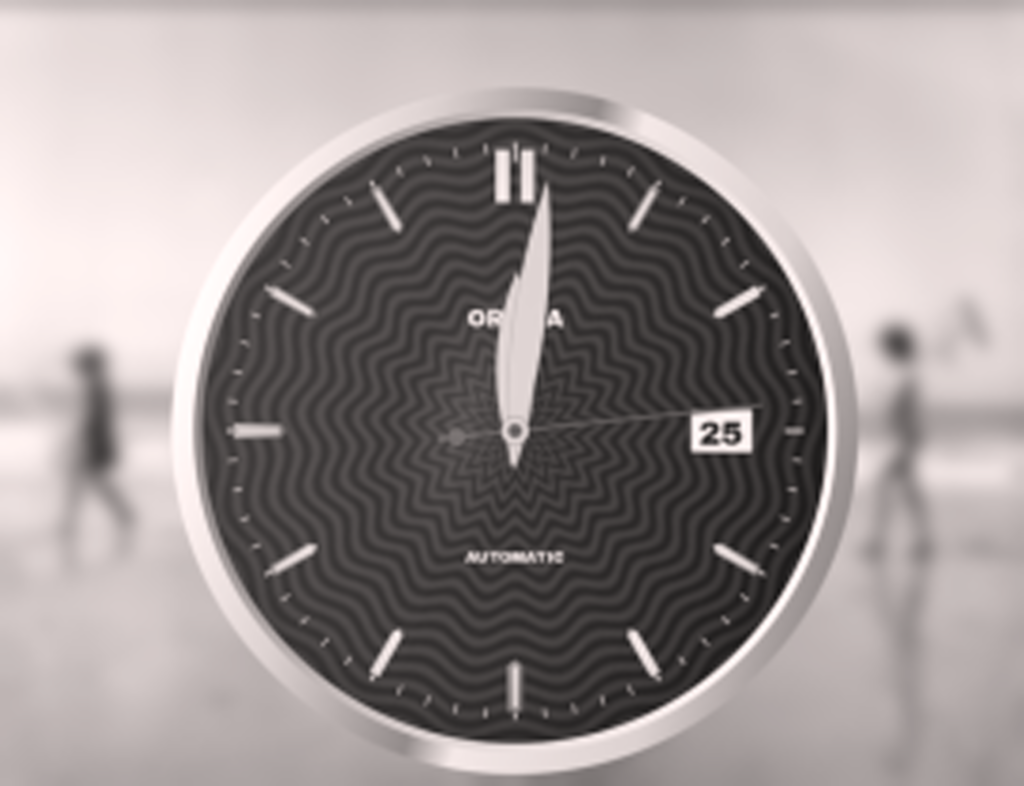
12:01:14
